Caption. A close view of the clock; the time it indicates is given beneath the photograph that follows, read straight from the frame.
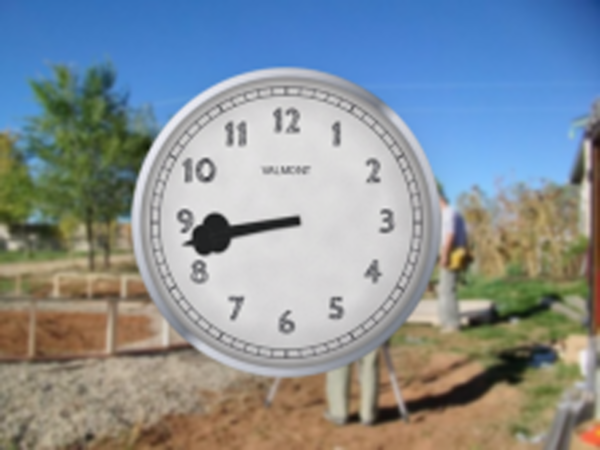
8:43
